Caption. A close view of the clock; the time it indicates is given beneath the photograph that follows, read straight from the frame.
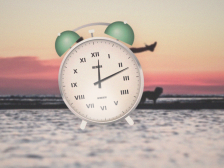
12:12
